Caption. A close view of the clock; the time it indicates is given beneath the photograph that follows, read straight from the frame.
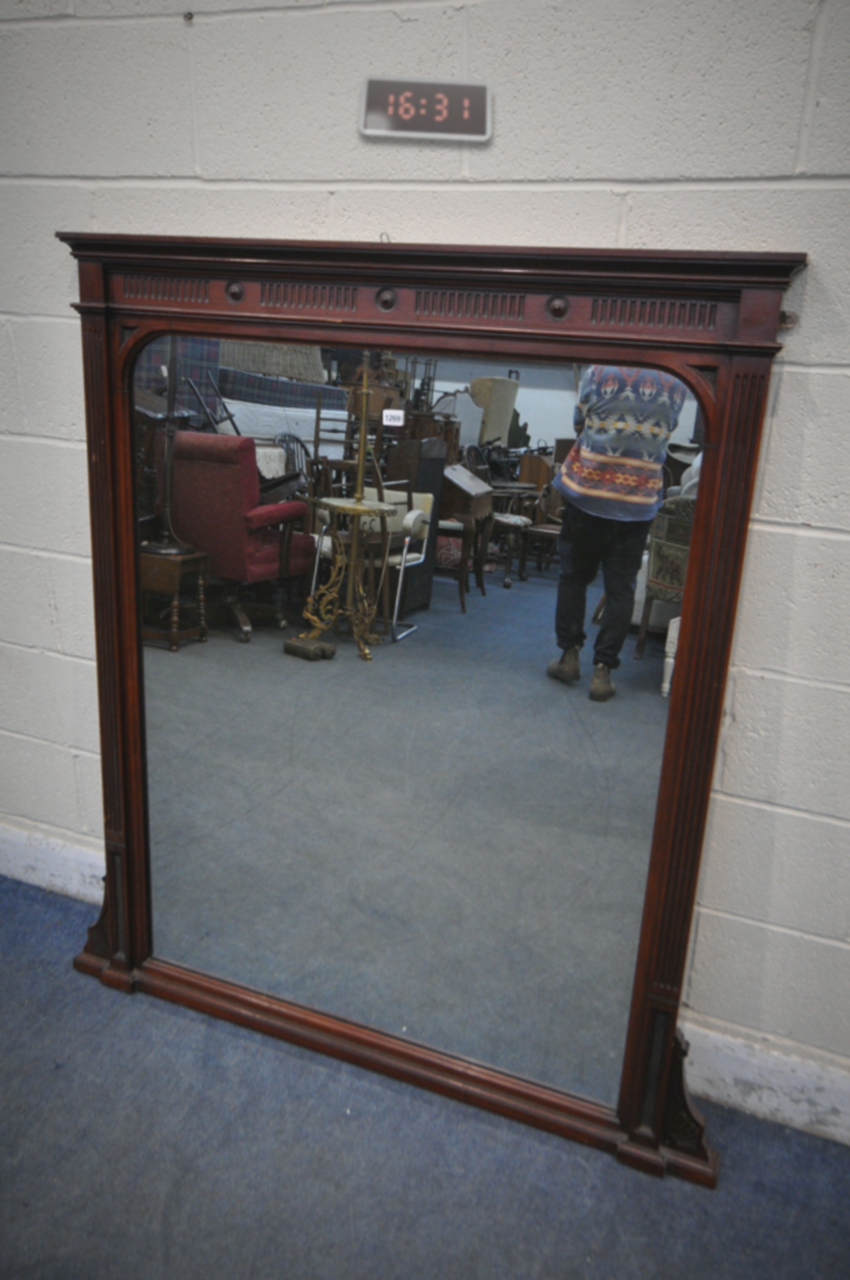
16:31
